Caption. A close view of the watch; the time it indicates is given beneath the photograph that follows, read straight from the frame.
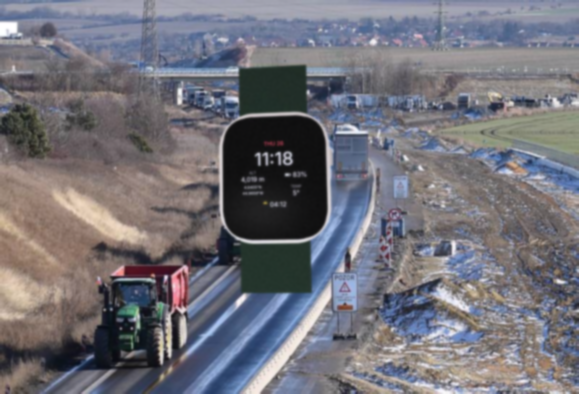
11:18
